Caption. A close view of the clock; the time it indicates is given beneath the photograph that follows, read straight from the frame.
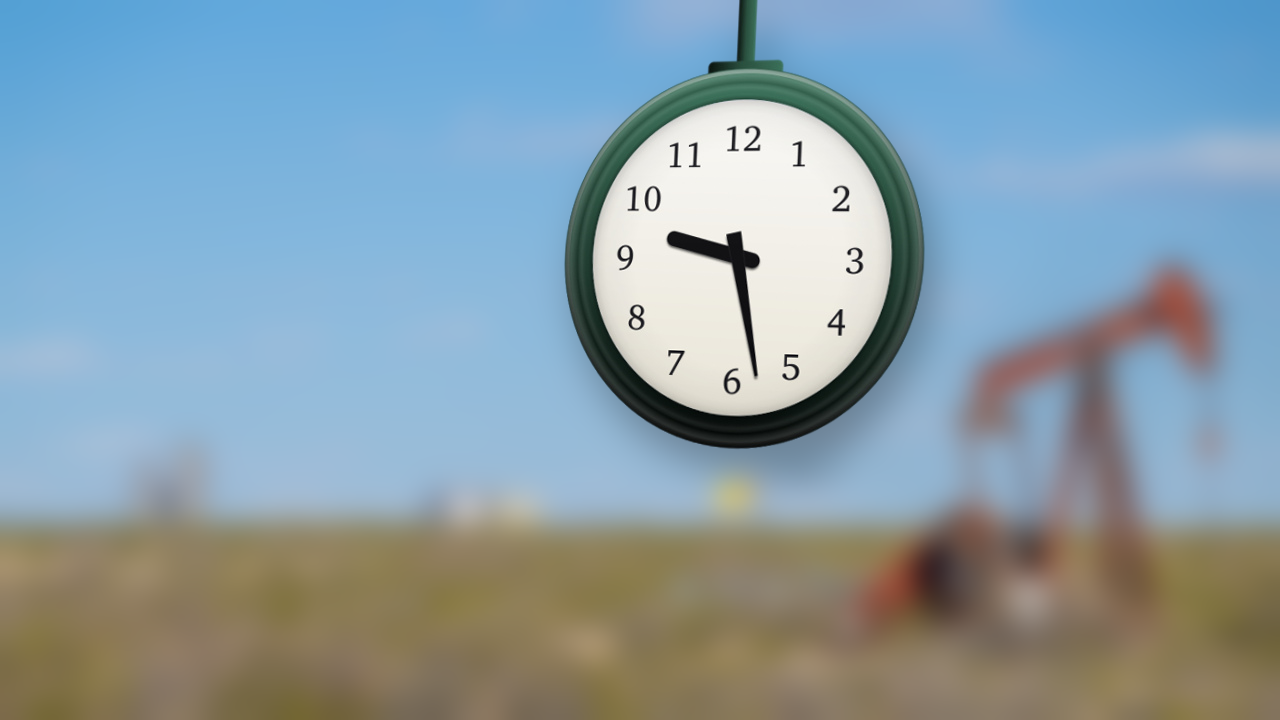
9:28
